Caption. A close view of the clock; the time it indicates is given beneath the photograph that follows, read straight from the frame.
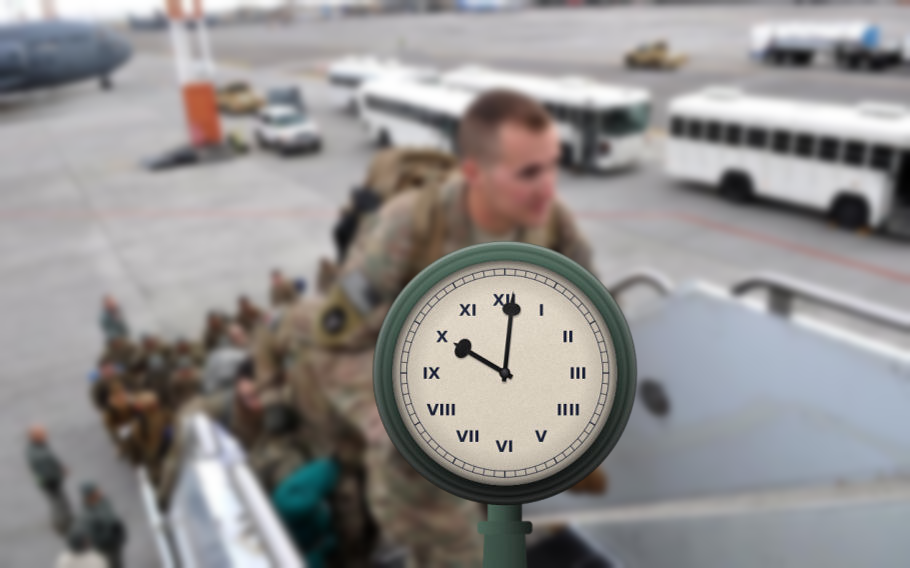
10:01
